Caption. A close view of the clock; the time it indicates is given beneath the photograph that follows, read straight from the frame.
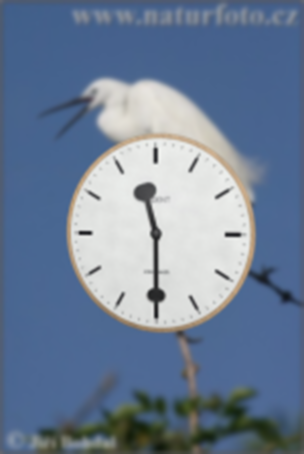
11:30
